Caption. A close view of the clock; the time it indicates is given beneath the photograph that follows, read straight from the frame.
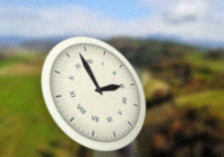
2:58
